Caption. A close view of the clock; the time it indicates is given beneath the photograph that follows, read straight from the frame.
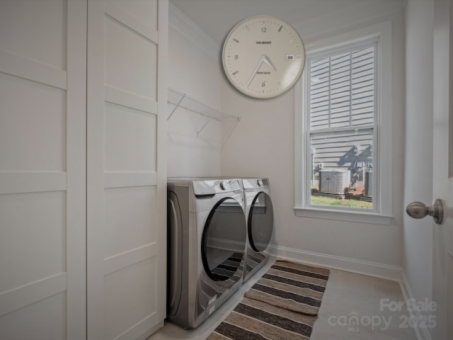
4:35
